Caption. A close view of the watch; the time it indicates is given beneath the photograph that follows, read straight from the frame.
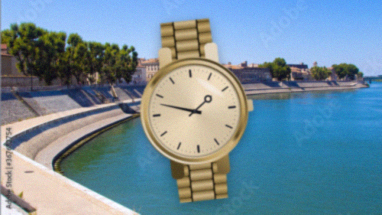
1:48
